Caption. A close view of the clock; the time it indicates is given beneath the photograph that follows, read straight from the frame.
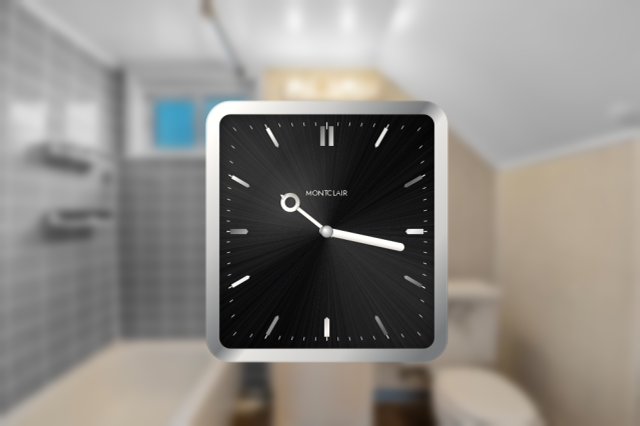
10:17
